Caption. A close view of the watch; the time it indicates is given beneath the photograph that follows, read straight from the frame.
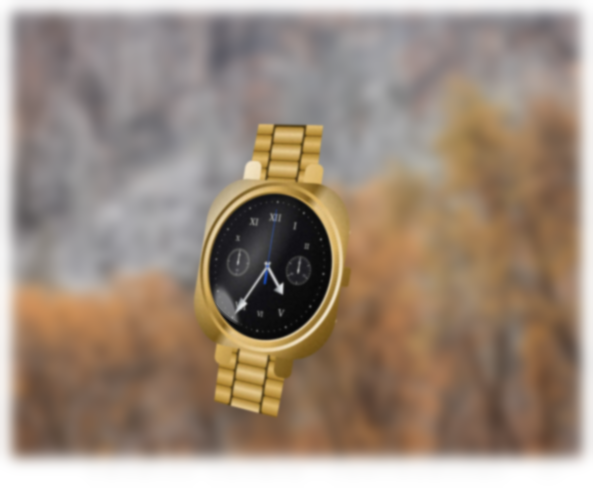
4:35
